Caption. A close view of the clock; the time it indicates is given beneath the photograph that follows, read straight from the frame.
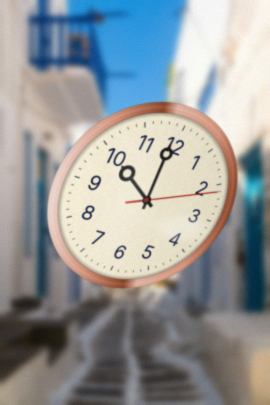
9:59:11
